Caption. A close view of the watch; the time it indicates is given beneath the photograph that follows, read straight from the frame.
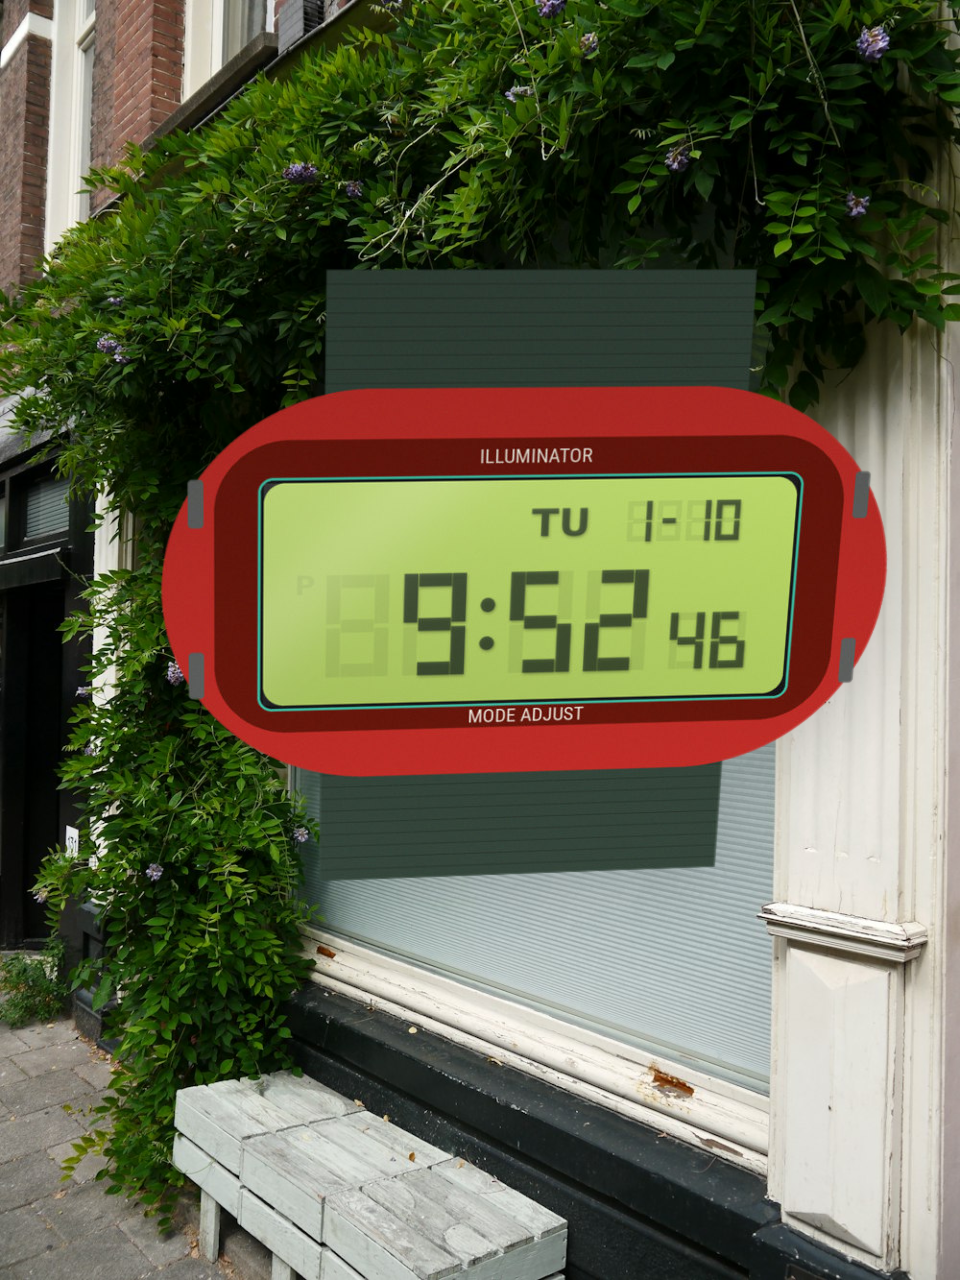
9:52:46
